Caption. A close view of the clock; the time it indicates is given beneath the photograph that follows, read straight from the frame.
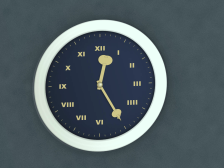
12:25
